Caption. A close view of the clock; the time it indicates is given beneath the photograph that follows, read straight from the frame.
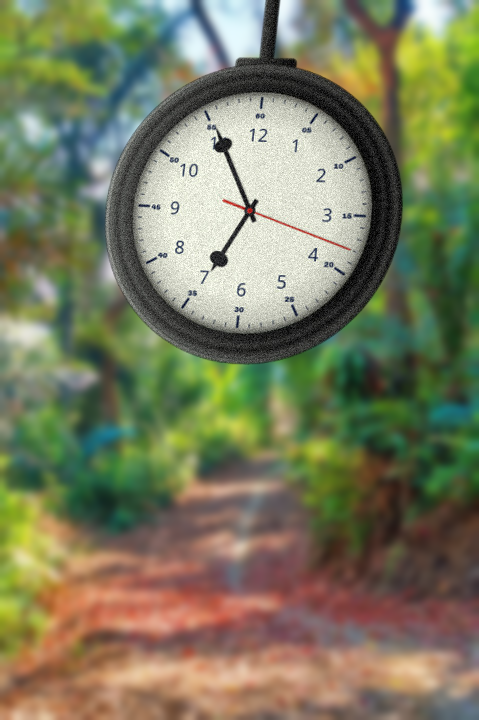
6:55:18
